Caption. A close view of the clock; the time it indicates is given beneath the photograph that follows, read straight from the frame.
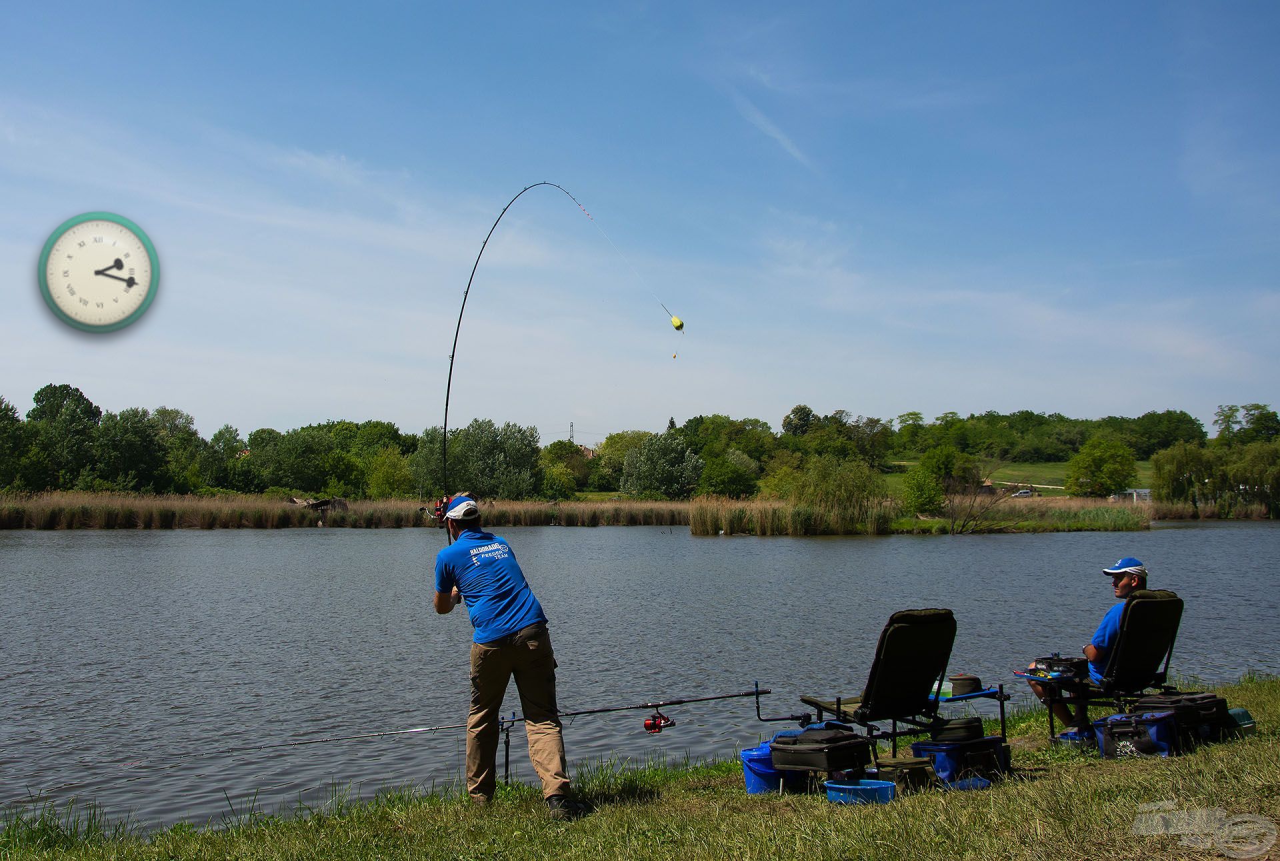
2:18
